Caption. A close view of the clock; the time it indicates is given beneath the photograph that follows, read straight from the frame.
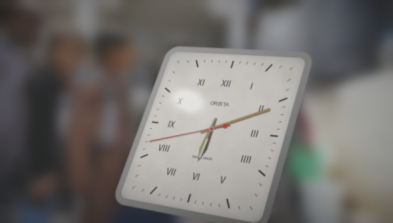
6:10:42
